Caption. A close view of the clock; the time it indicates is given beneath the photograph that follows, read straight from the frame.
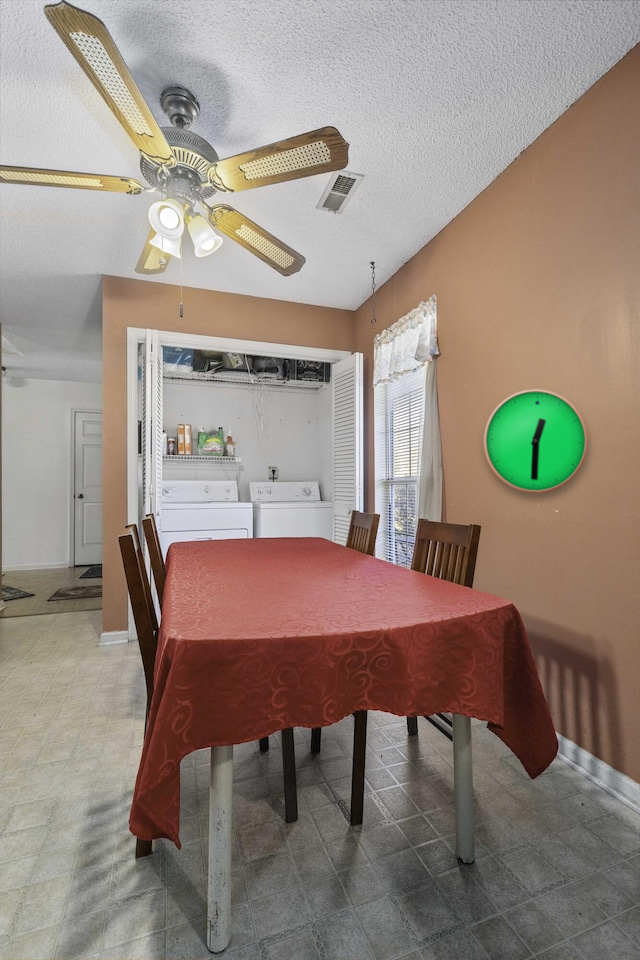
12:30
